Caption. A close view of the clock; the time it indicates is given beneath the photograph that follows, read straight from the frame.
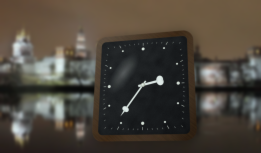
2:36
